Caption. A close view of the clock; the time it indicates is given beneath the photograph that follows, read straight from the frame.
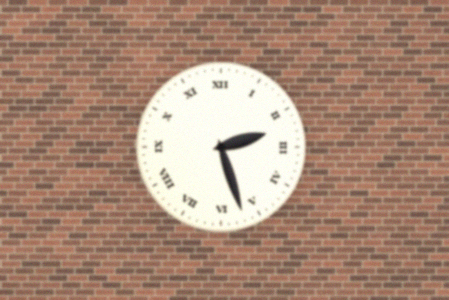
2:27
